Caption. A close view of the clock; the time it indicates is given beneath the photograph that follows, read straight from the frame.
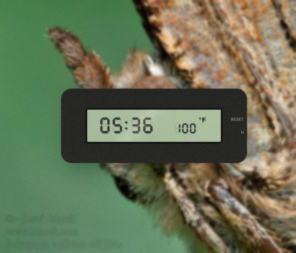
5:36
